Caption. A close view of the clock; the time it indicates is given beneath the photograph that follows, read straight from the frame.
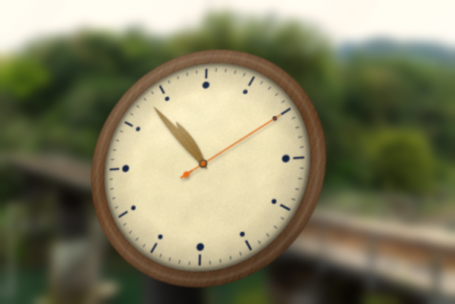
10:53:10
